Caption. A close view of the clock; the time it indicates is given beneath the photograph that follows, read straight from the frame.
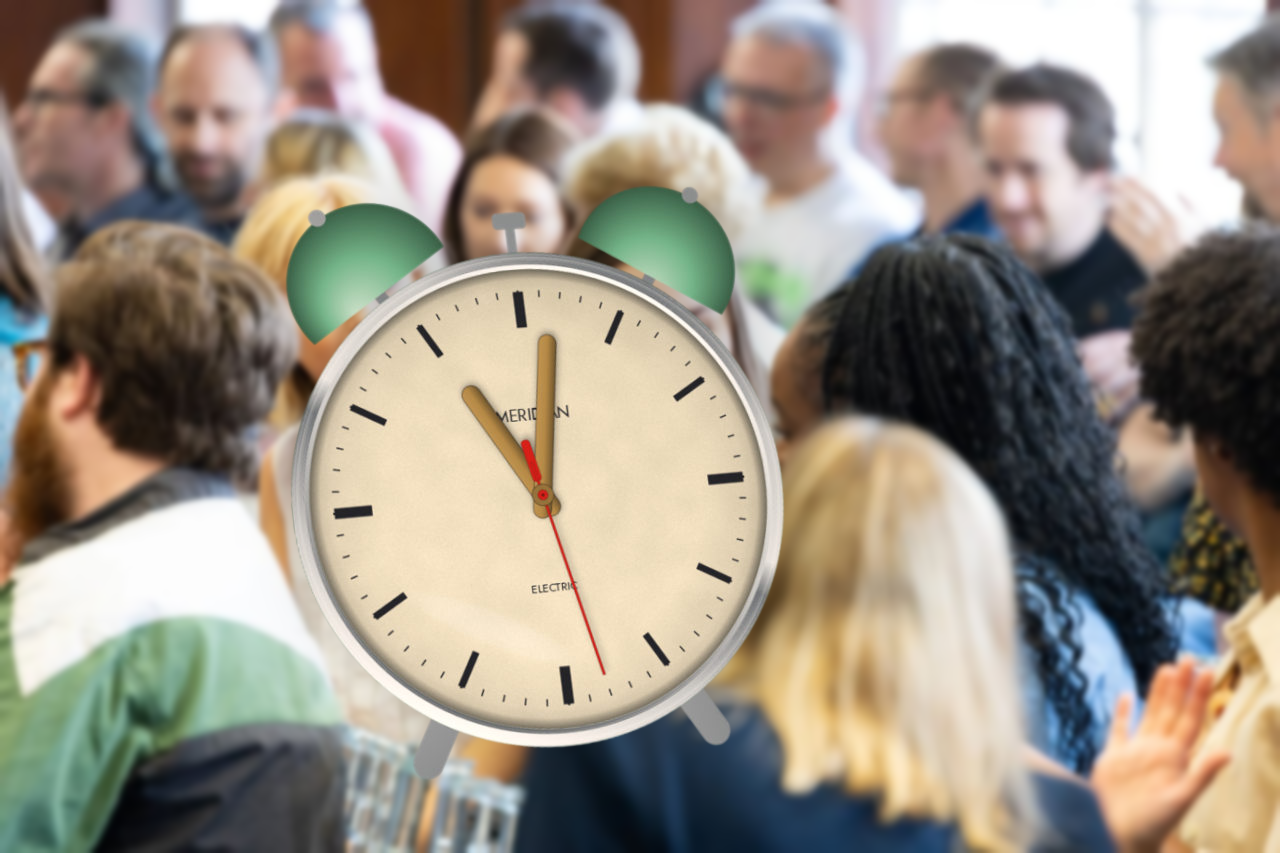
11:01:28
